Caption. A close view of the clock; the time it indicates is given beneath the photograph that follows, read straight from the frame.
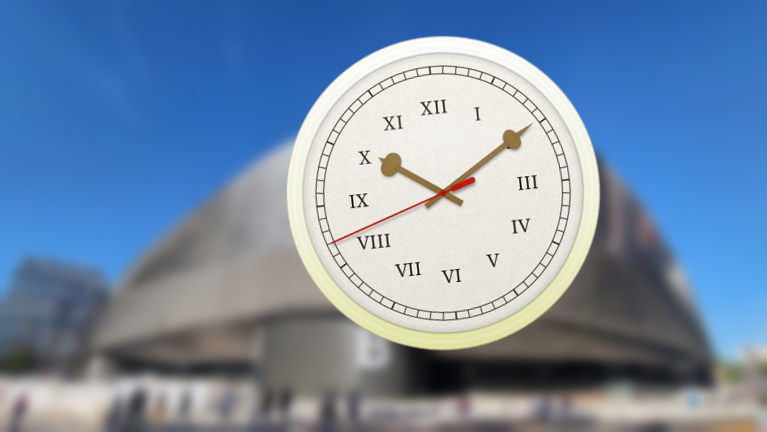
10:09:42
